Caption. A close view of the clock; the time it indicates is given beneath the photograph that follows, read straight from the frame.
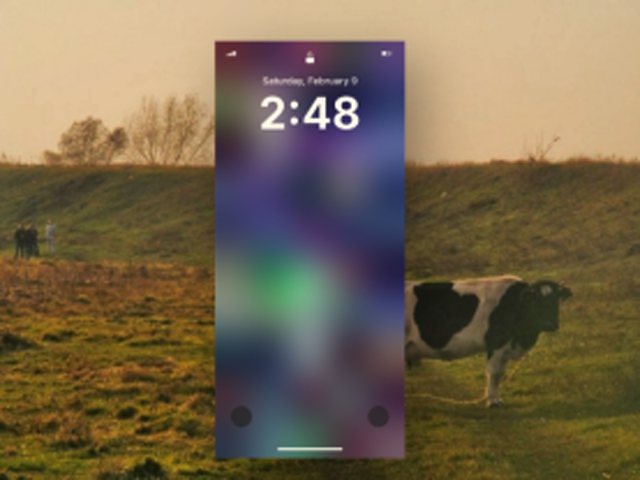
2:48
